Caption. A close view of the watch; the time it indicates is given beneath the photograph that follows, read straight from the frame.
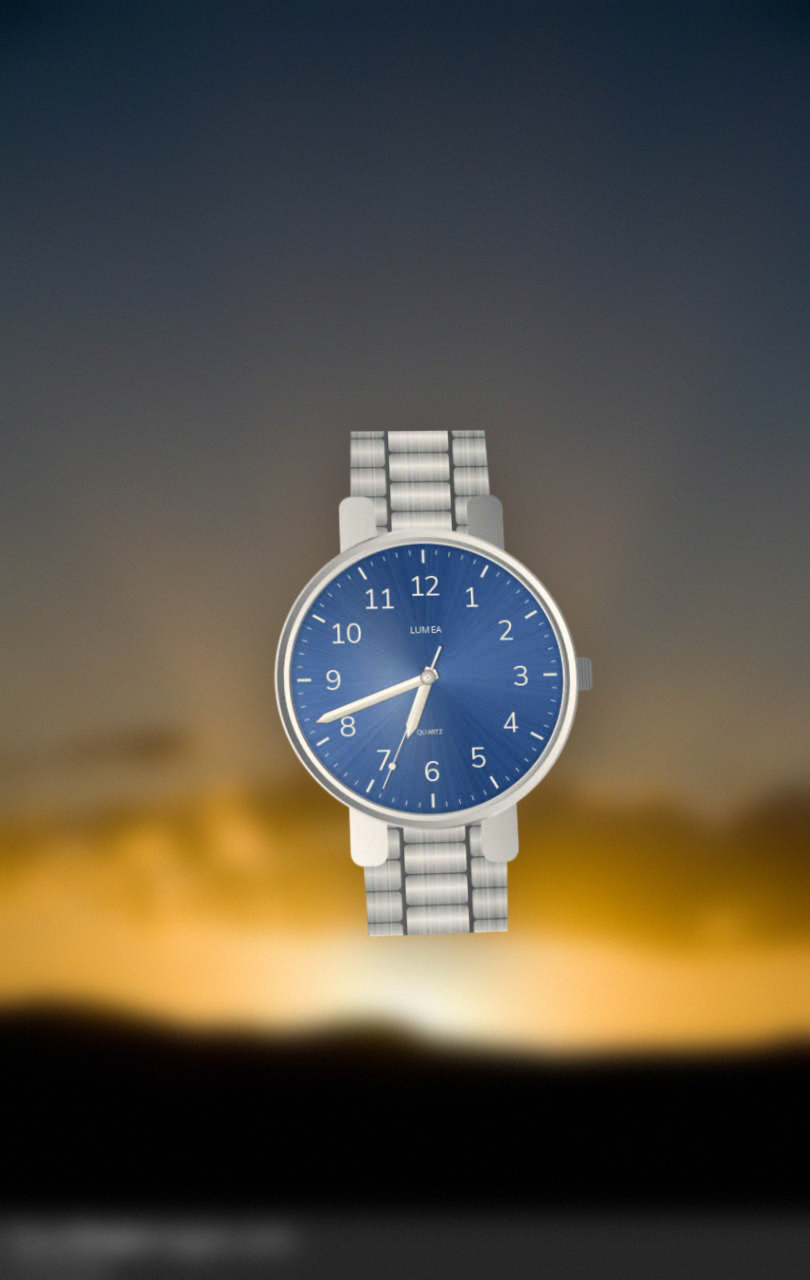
6:41:34
